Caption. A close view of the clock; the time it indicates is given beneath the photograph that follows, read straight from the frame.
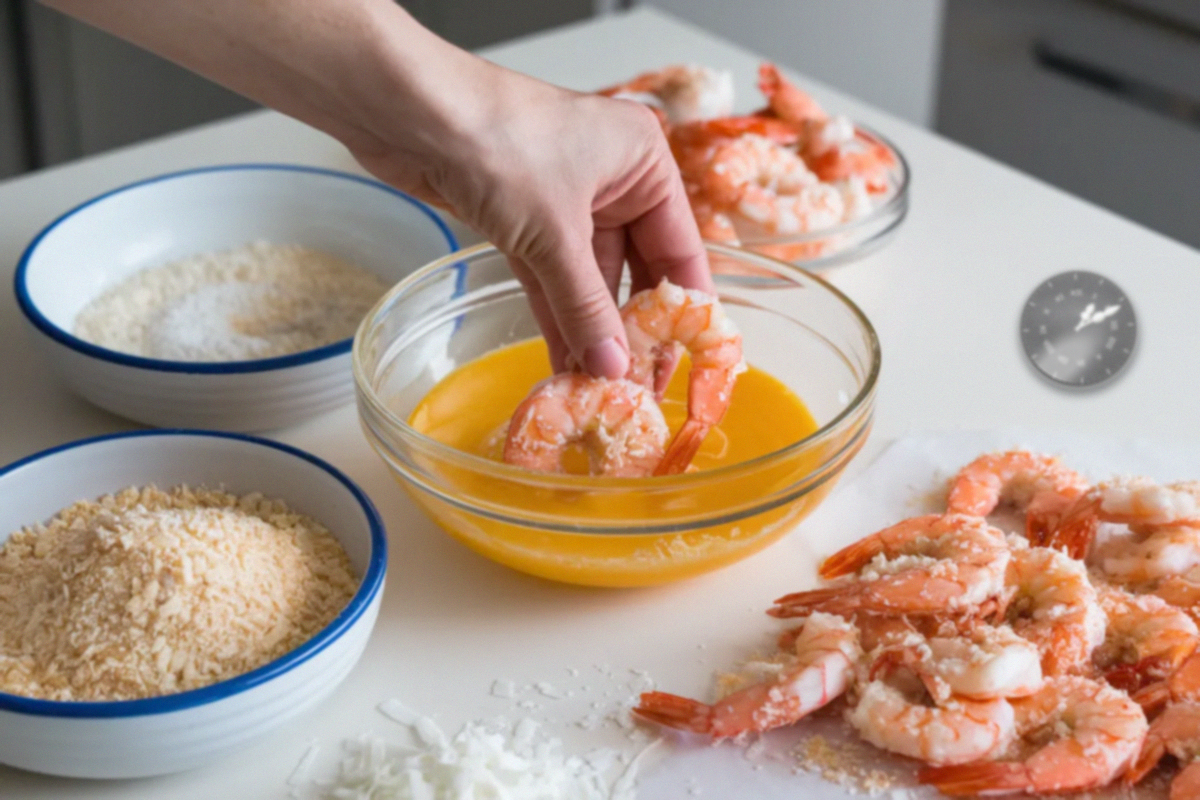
1:11
